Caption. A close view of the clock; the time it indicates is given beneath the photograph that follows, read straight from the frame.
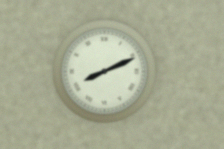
8:11
